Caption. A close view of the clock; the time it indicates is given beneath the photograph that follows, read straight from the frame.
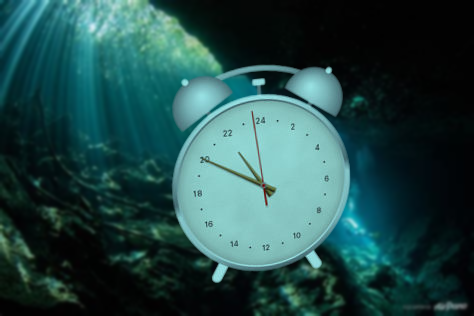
21:49:59
